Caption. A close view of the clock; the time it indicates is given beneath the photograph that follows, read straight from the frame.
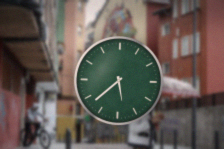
5:38
